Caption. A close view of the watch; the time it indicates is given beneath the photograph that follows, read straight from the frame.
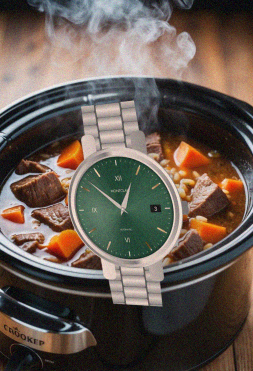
12:52
